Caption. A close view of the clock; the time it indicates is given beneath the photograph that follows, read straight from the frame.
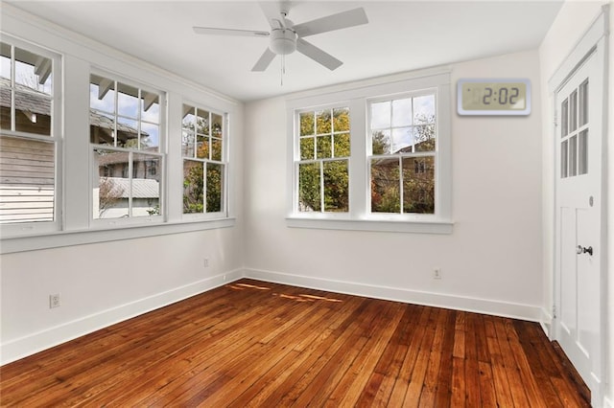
2:02
